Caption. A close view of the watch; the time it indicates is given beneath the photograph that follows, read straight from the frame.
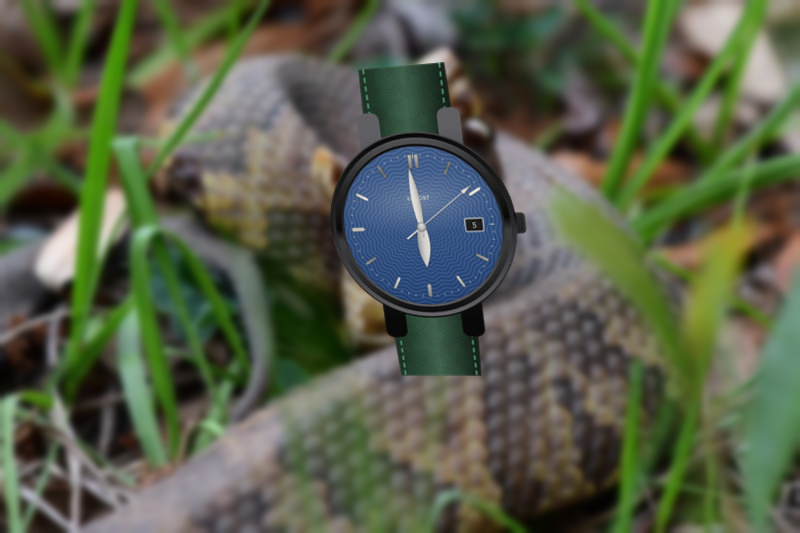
5:59:09
